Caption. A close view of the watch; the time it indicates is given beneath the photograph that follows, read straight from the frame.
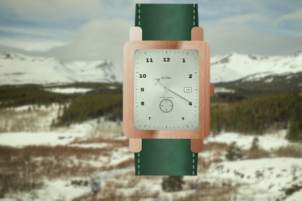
10:20
